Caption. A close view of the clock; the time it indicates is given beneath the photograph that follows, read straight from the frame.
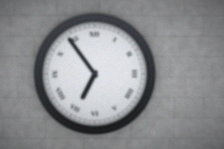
6:54
